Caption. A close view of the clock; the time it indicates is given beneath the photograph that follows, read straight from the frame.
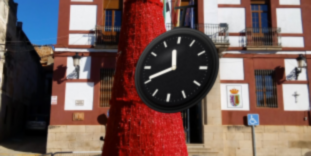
11:41
